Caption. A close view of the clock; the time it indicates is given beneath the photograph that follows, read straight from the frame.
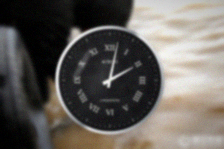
2:02
